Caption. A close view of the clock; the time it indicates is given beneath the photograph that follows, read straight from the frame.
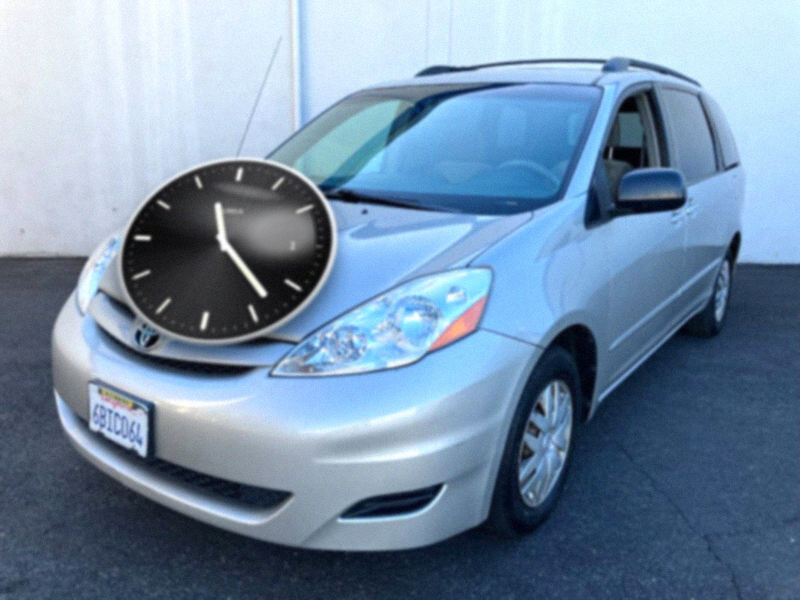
11:23
